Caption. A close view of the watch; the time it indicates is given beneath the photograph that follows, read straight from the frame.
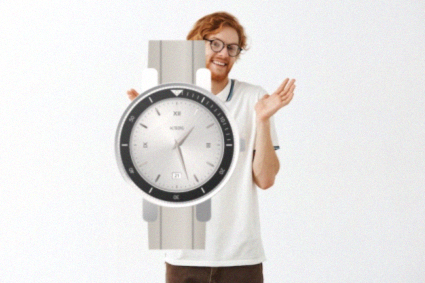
1:27
